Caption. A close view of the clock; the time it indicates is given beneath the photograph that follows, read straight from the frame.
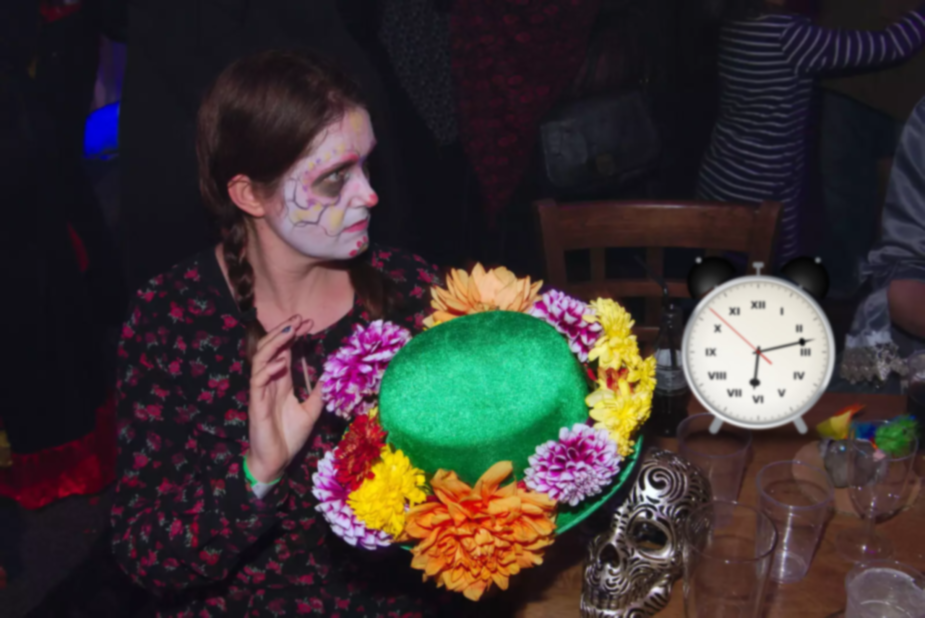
6:12:52
